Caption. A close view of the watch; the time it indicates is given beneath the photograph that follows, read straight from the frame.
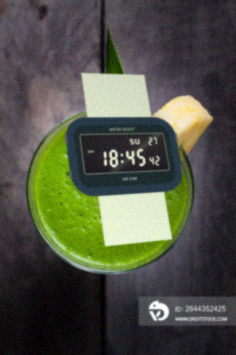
18:45
